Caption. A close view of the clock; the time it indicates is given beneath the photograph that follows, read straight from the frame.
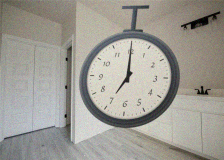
7:00
